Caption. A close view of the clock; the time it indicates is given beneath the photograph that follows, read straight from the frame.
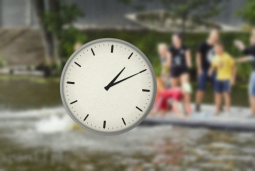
1:10
